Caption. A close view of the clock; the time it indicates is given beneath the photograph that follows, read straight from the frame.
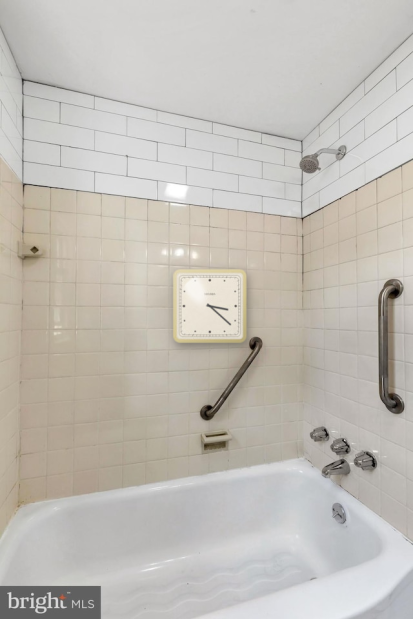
3:22
